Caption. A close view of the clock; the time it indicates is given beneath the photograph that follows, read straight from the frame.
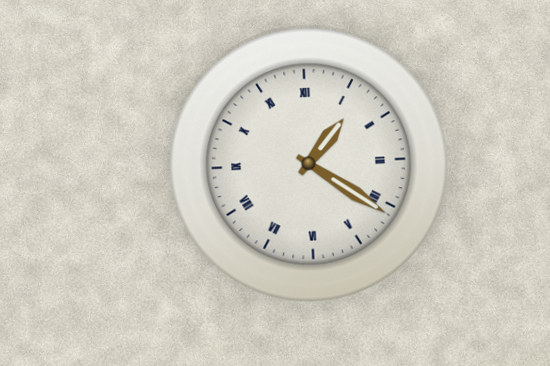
1:21
